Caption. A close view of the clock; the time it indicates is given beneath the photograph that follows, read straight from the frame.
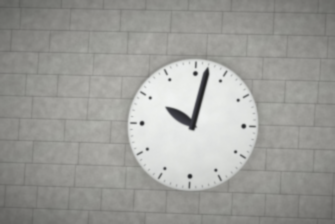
10:02
